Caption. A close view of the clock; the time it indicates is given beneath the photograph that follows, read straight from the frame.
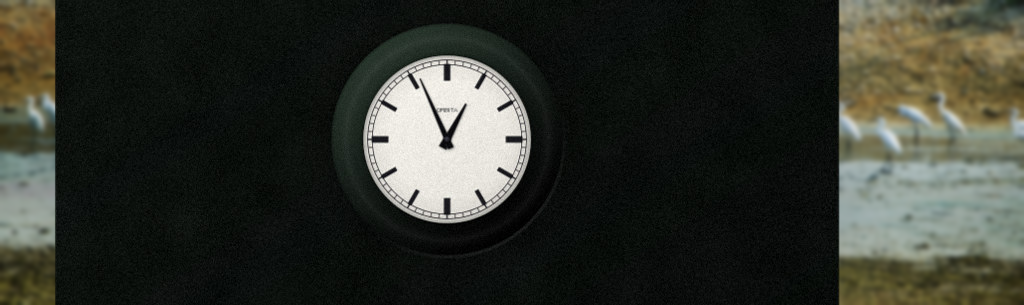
12:56
